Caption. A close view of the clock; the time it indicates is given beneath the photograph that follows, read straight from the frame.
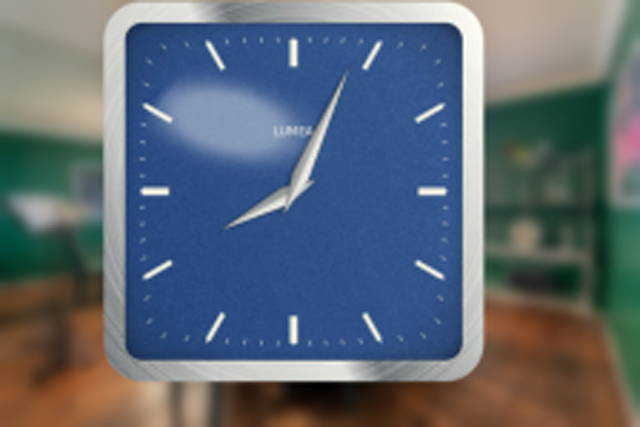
8:04
